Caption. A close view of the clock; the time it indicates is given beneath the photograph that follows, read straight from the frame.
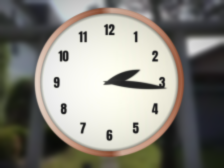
2:16
